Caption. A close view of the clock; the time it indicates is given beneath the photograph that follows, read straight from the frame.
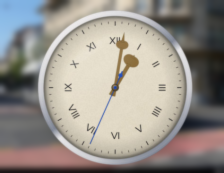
1:01:34
